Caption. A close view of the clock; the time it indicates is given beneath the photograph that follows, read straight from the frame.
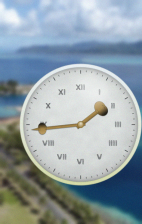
1:44
